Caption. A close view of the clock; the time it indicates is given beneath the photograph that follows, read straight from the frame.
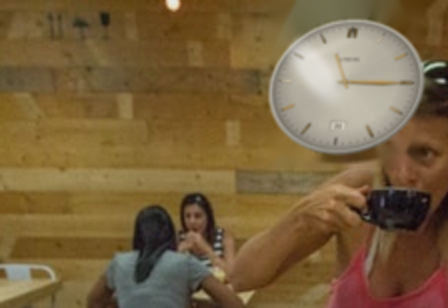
11:15
